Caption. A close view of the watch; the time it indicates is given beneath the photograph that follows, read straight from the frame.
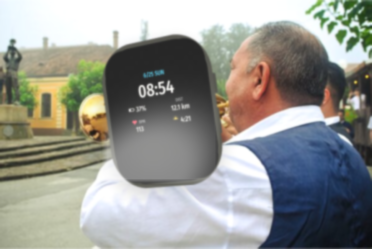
8:54
